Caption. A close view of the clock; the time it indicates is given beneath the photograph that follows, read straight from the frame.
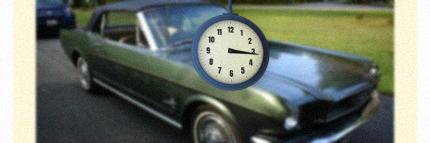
3:16
